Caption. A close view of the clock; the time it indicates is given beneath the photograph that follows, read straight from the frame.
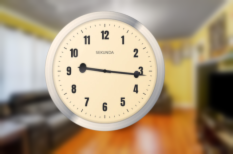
9:16
